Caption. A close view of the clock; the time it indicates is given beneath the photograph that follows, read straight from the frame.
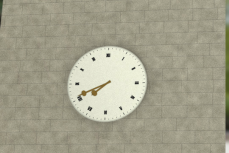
7:41
